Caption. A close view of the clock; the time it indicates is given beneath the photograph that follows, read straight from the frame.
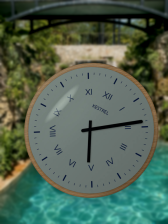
5:09
